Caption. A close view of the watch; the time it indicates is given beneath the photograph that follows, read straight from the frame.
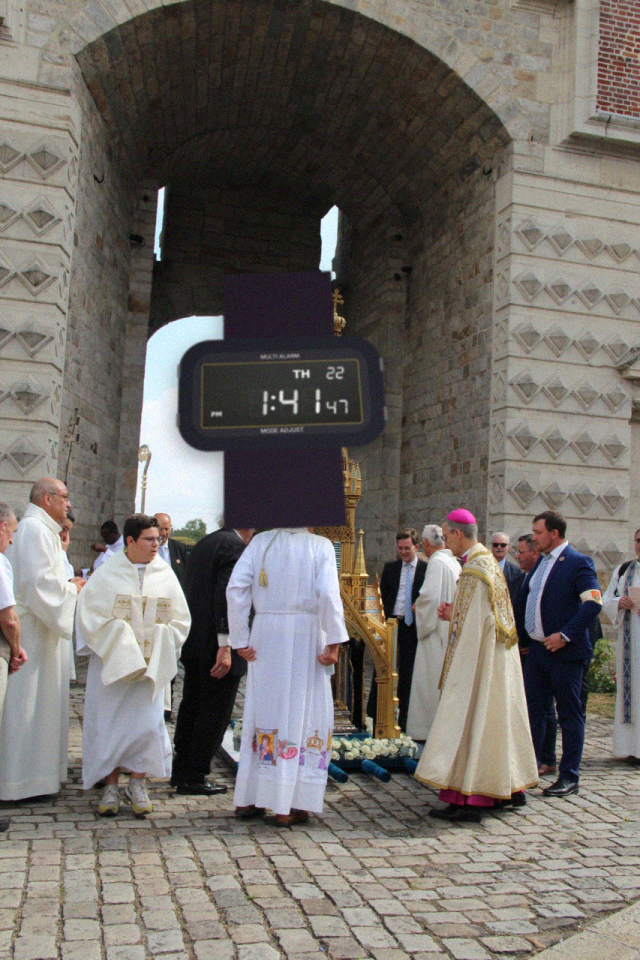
1:41:47
